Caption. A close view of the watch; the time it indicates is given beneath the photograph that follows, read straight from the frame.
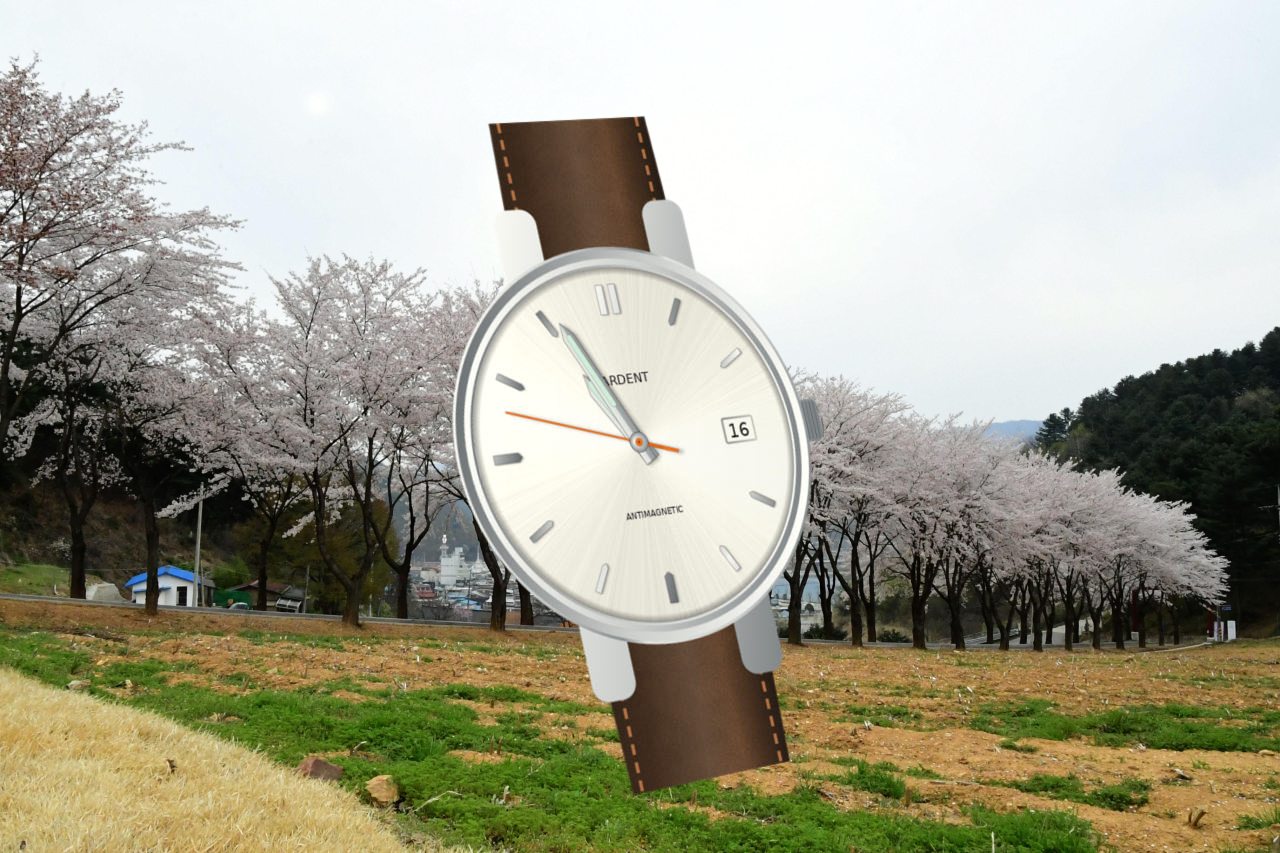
10:55:48
